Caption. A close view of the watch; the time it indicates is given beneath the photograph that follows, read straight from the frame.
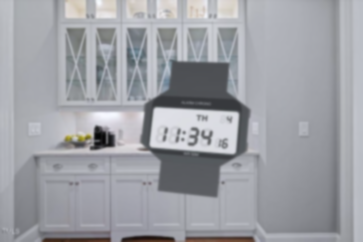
11:34
